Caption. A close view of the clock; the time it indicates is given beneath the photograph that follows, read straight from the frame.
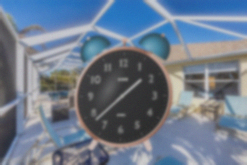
1:38
